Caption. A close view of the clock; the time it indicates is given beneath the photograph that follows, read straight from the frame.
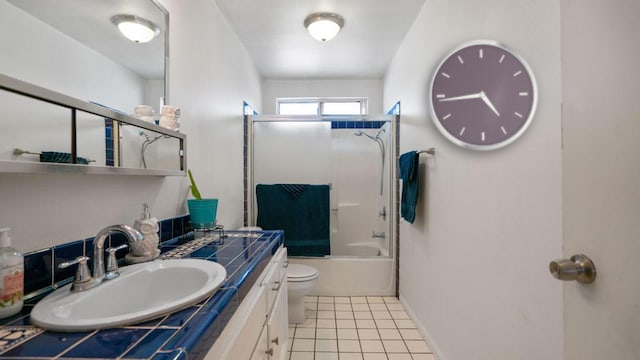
4:44
